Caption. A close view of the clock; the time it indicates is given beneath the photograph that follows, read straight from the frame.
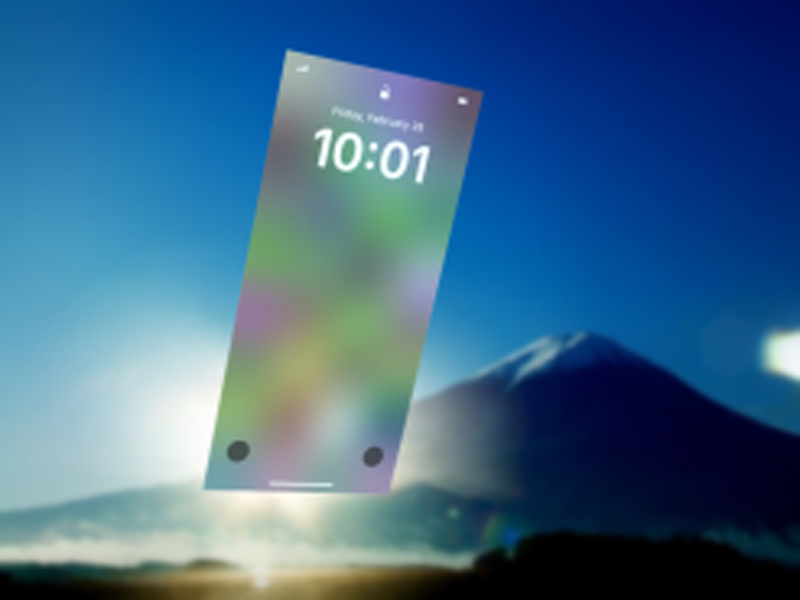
10:01
